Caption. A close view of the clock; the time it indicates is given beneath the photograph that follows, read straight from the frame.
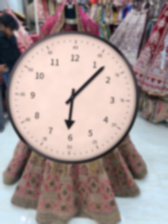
6:07
